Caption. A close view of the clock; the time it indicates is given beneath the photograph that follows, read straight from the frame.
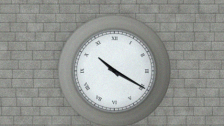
10:20
